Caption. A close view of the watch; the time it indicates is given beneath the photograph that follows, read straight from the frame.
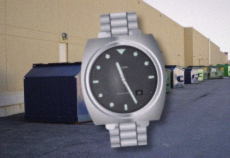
11:26
